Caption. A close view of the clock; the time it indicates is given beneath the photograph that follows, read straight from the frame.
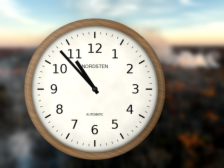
10:53
